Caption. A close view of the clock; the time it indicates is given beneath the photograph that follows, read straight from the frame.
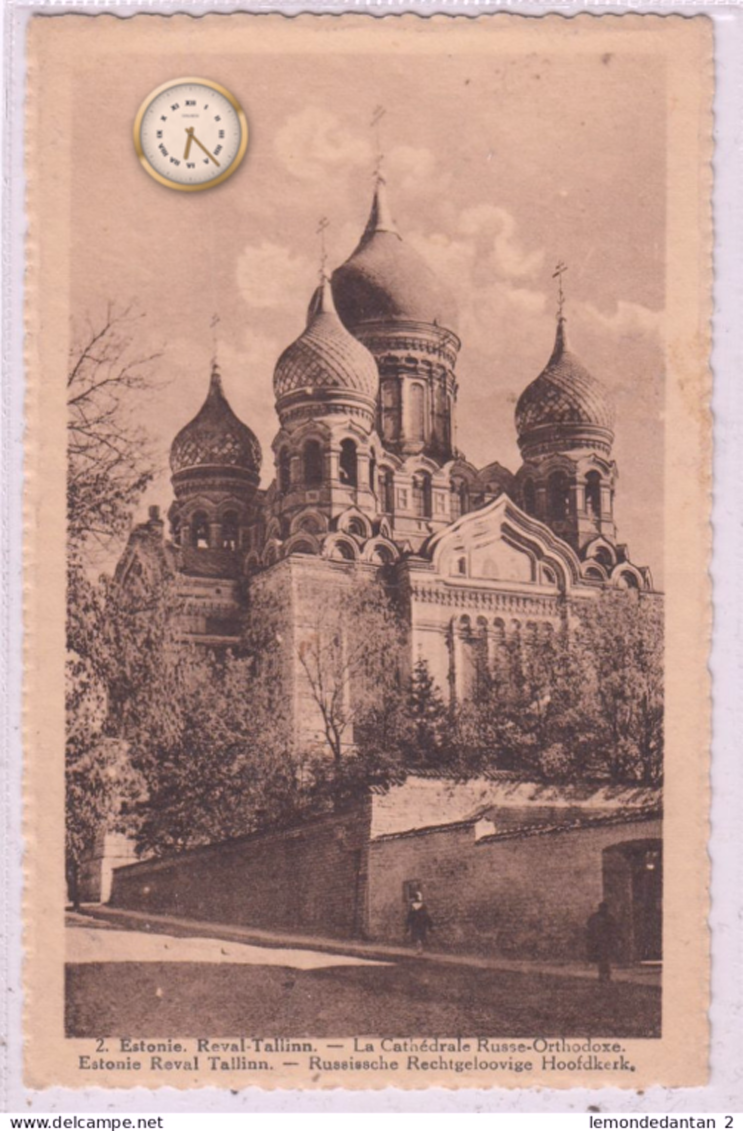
6:23
